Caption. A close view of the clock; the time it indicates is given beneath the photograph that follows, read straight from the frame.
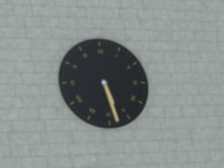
5:28
